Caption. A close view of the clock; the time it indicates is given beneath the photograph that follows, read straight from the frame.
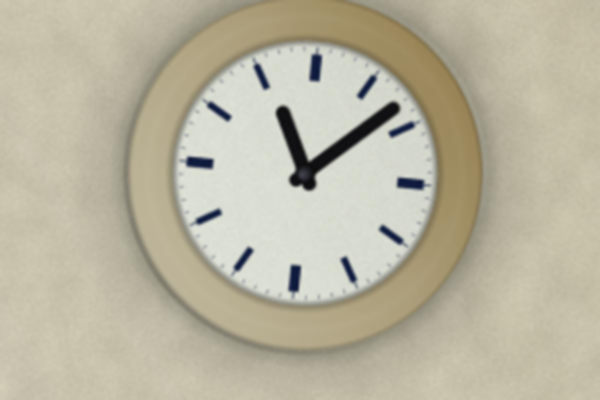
11:08
